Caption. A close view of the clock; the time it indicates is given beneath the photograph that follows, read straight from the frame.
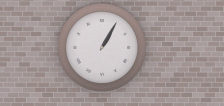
1:05
